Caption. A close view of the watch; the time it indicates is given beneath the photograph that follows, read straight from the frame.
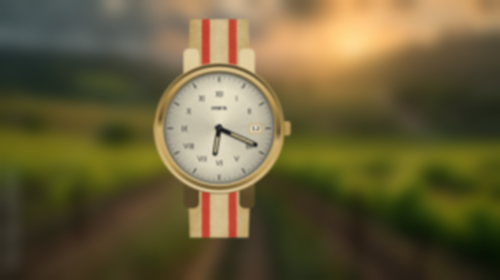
6:19
